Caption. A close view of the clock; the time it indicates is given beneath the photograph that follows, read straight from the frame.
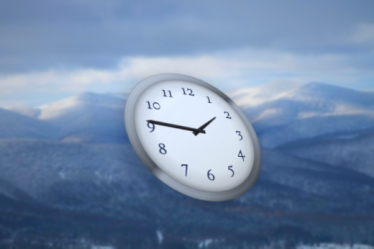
1:46
